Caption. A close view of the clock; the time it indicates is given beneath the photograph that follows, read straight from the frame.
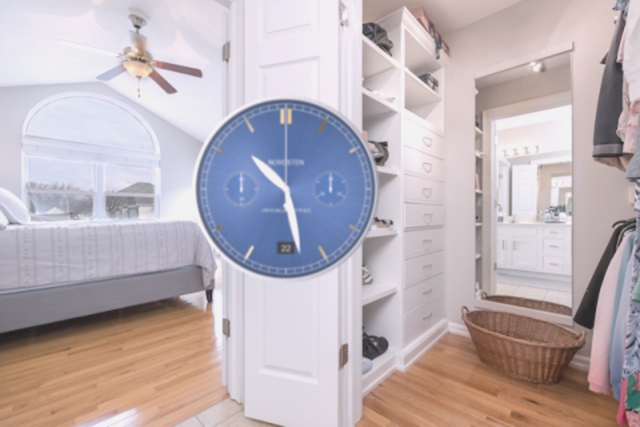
10:28
